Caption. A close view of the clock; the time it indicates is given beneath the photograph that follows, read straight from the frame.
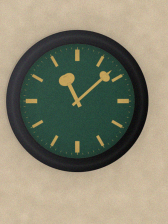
11:08
